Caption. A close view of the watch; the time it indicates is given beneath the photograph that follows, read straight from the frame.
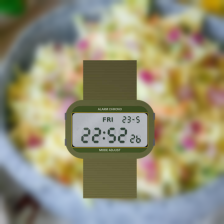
22:52:26
